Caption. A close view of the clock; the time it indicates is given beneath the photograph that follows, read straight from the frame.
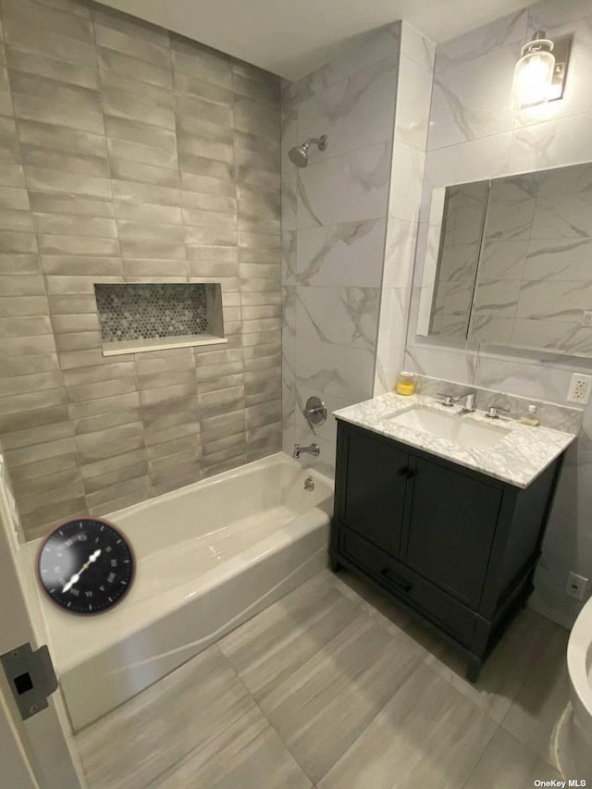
1:38
